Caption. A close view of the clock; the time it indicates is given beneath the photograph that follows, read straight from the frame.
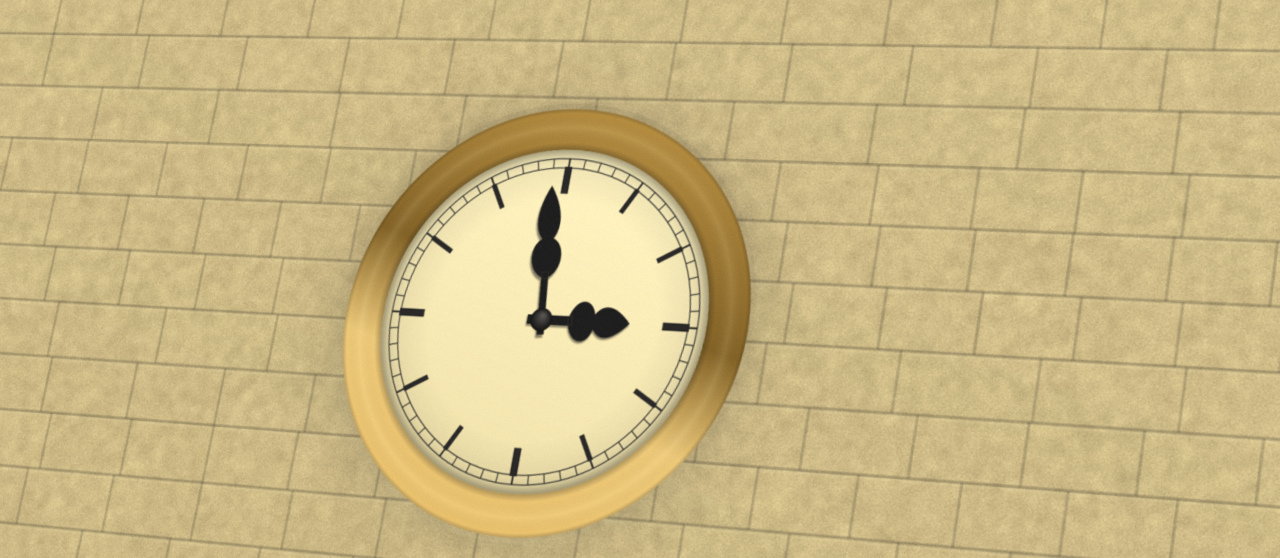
2:59
